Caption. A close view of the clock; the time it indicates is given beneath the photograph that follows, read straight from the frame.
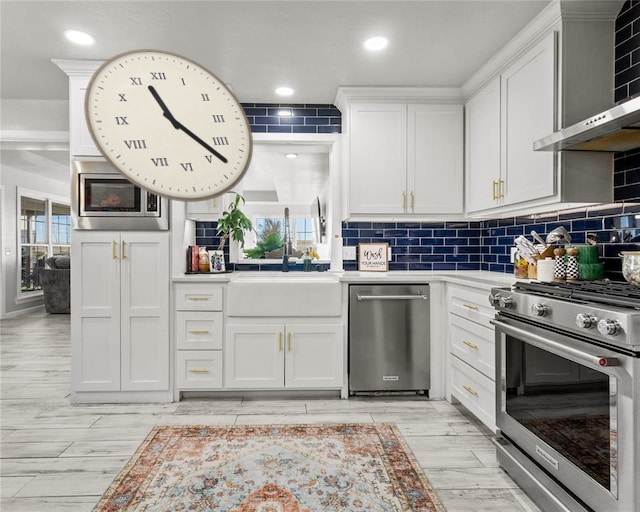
11:23
